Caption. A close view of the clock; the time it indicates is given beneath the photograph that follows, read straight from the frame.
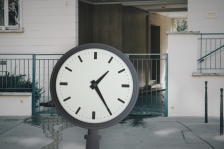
1:25
